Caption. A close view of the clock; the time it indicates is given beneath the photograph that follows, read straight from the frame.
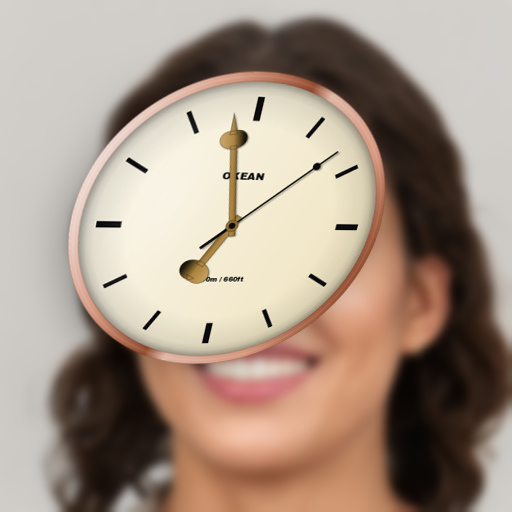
6:58:08
